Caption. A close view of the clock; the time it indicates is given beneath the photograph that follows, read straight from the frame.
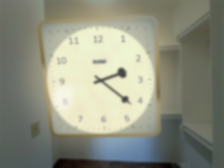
2:22
